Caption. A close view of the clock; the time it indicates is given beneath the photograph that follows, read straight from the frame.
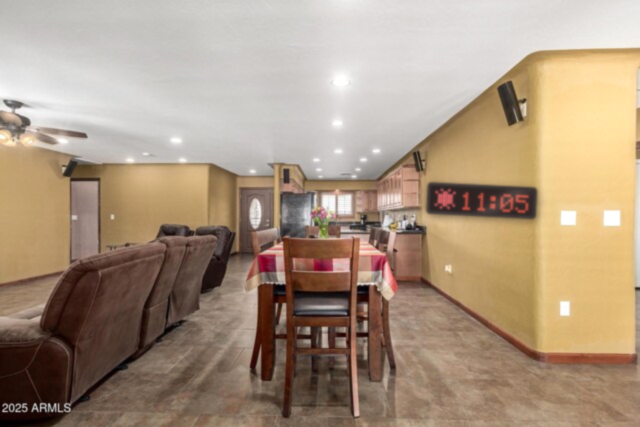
11:05
